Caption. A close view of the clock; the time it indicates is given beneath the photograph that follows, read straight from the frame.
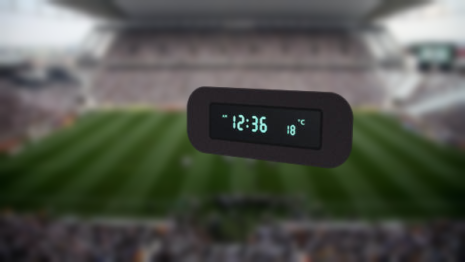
12:36
